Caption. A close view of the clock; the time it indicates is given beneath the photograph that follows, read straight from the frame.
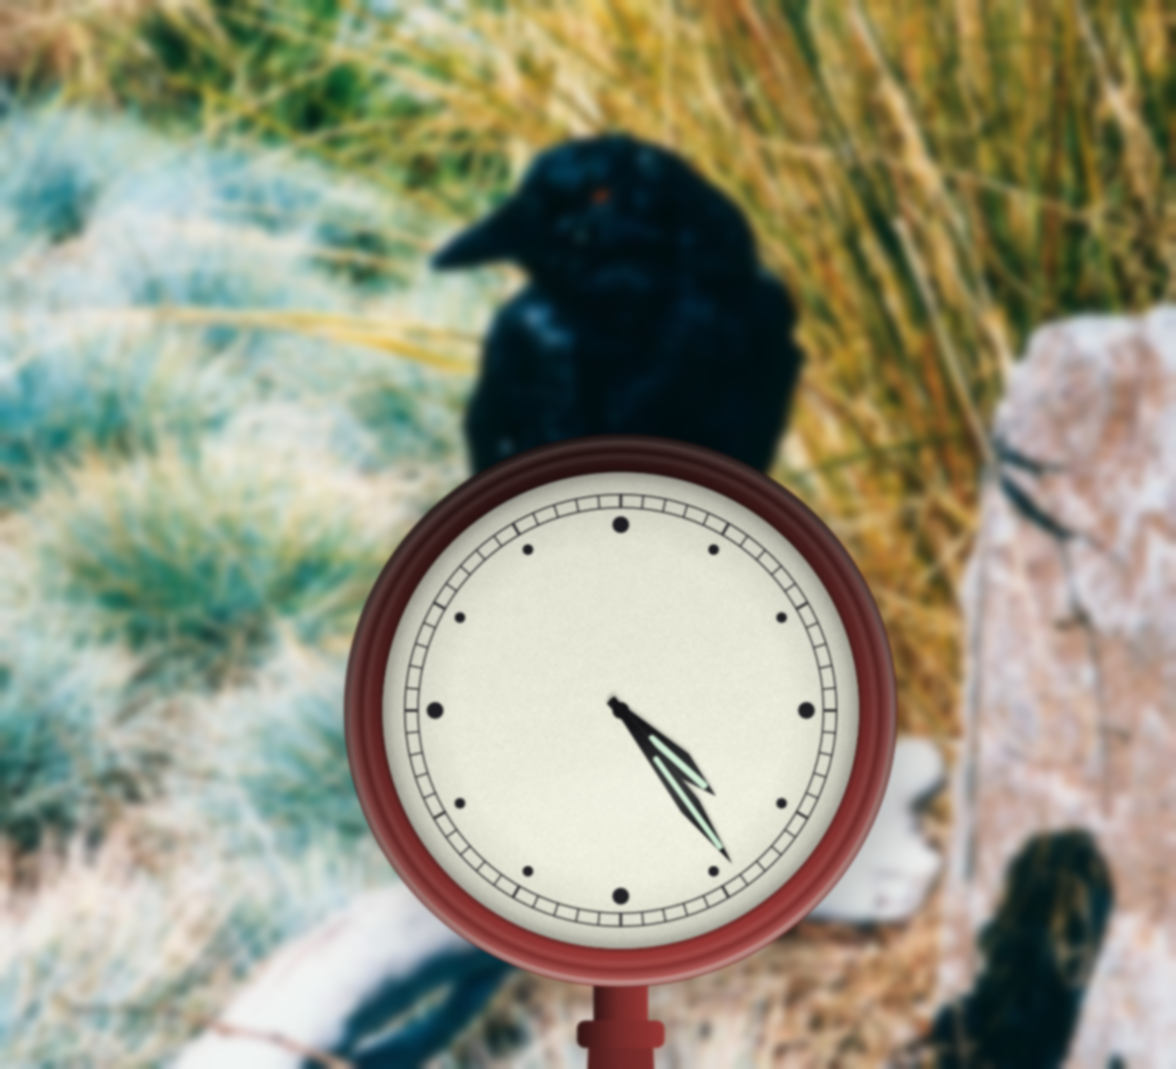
4:24
